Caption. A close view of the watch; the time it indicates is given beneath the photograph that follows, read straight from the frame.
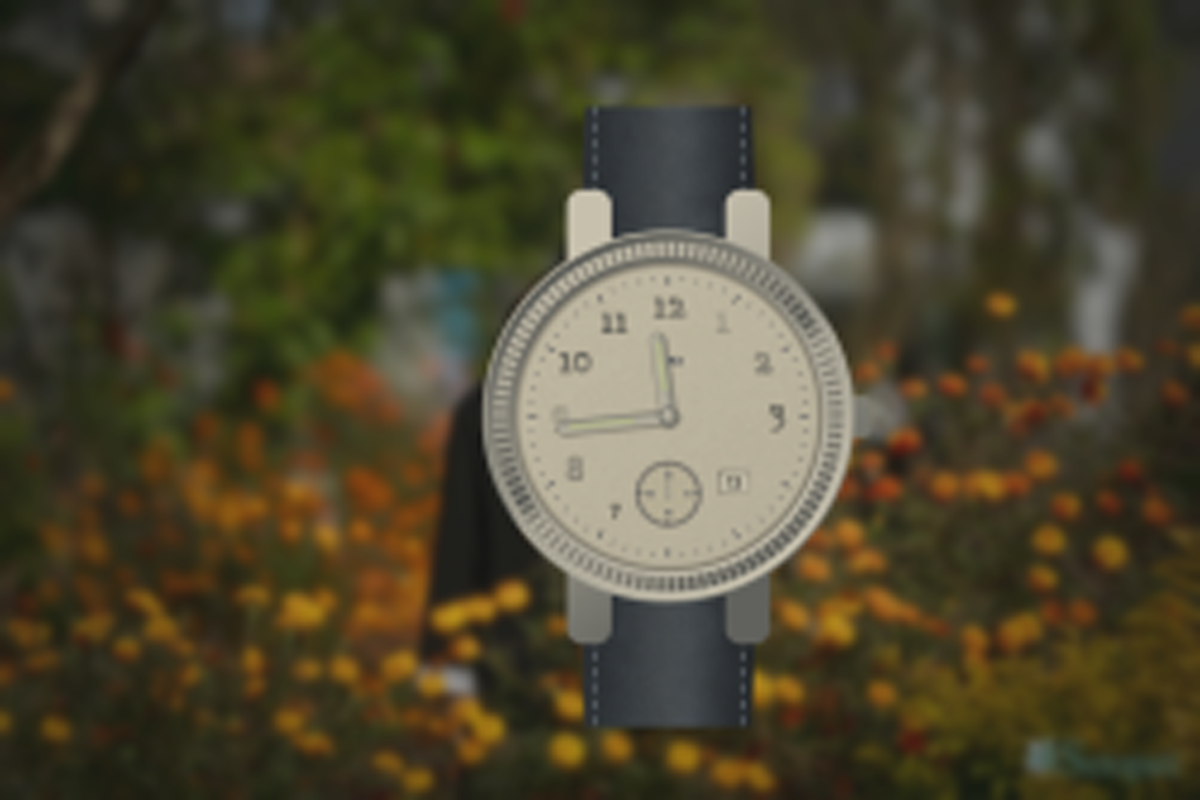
11:44
